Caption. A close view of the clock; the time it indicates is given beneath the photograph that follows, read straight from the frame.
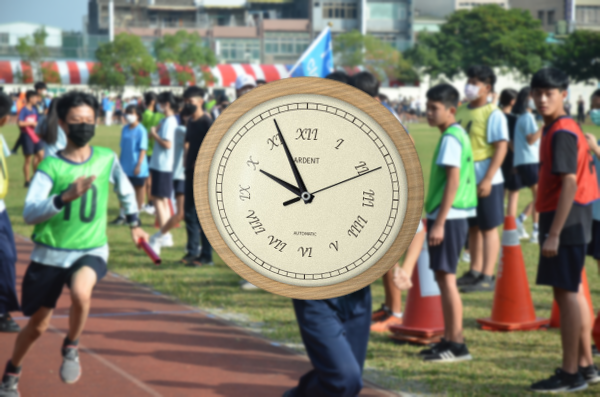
9:56:11
